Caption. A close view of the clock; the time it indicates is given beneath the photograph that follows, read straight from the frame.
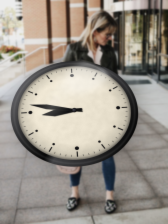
8:47
